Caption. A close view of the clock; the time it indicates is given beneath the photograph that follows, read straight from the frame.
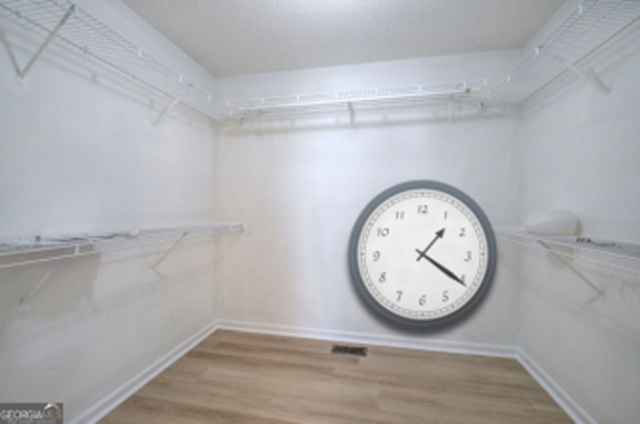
1:21
